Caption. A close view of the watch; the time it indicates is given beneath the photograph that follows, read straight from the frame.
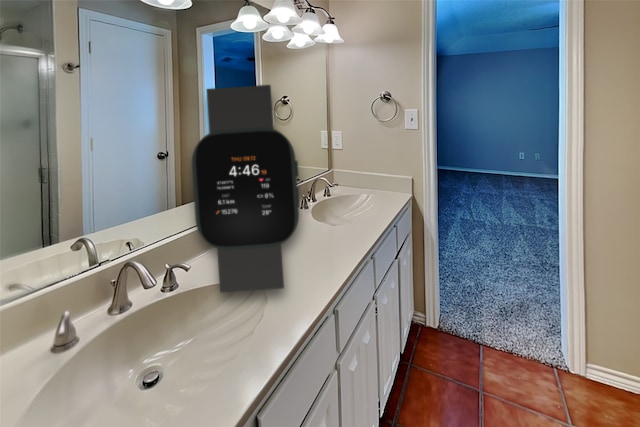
4:46
